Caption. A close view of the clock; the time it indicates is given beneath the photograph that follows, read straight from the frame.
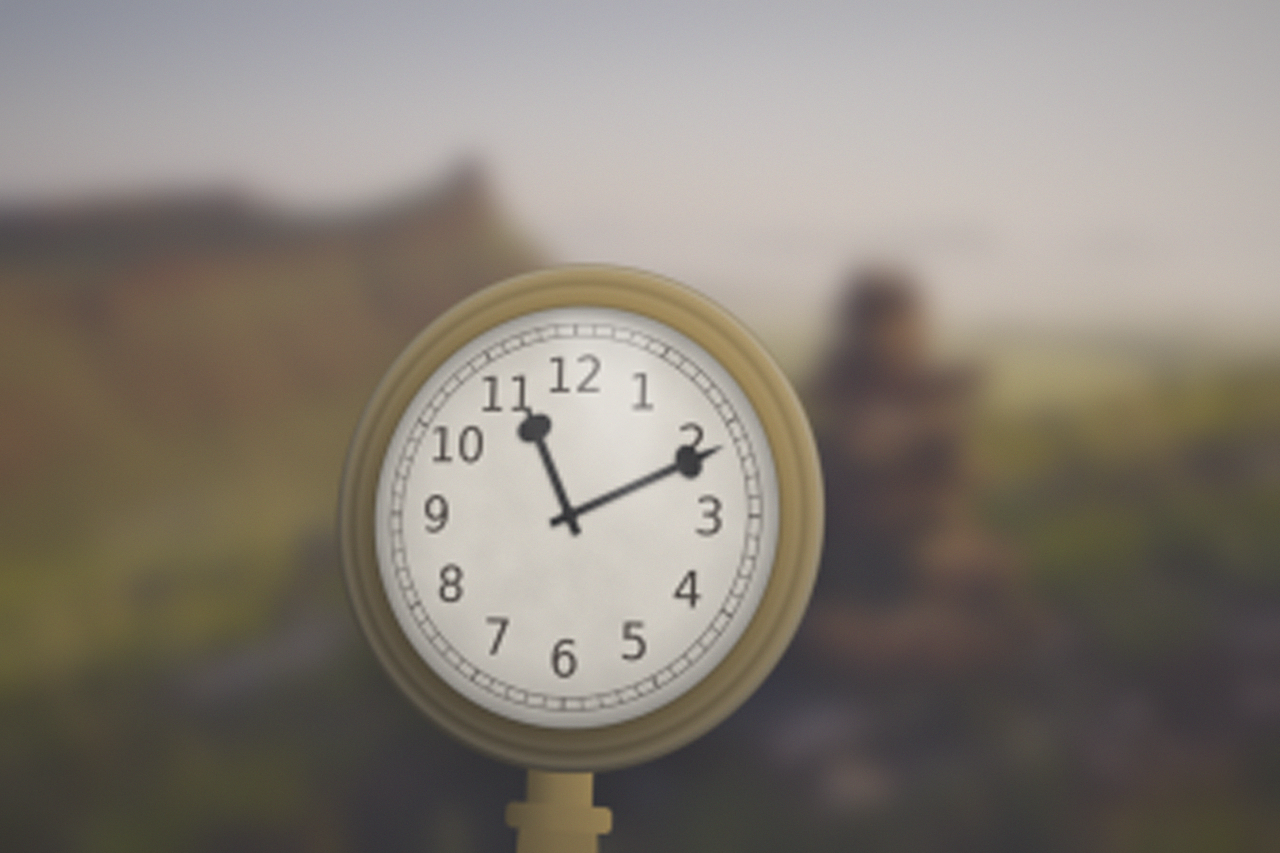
11:11
